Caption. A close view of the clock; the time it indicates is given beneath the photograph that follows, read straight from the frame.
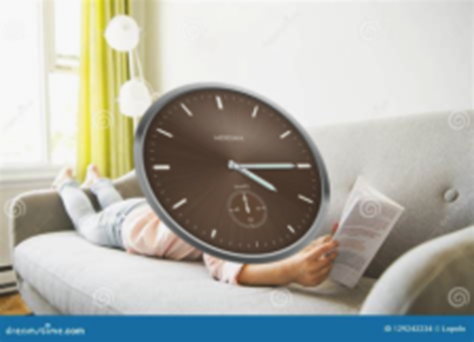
4:15
